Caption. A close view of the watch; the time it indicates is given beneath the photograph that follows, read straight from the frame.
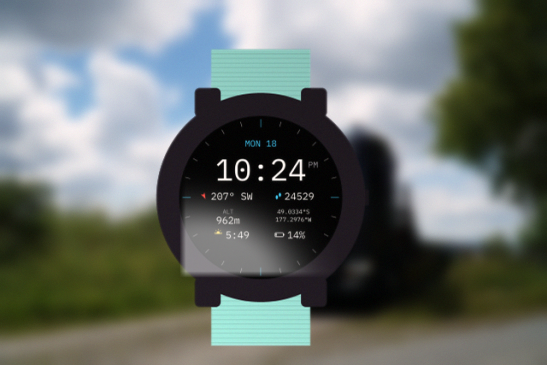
10:24
